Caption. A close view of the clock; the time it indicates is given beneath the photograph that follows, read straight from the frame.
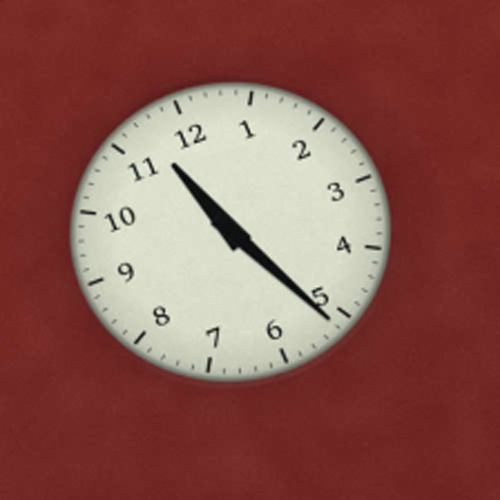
11:26
